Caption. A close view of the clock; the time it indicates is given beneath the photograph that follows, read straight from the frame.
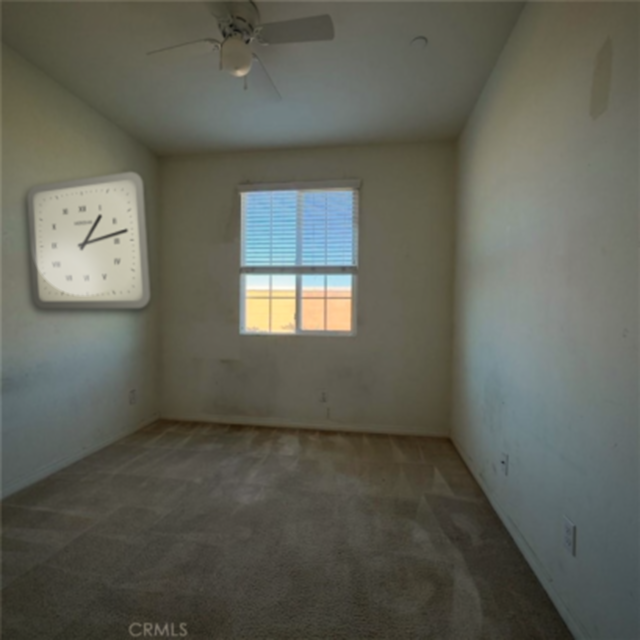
1:13
